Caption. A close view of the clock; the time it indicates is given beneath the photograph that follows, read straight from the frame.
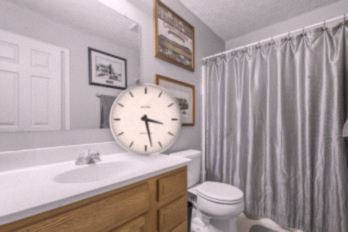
3:28
